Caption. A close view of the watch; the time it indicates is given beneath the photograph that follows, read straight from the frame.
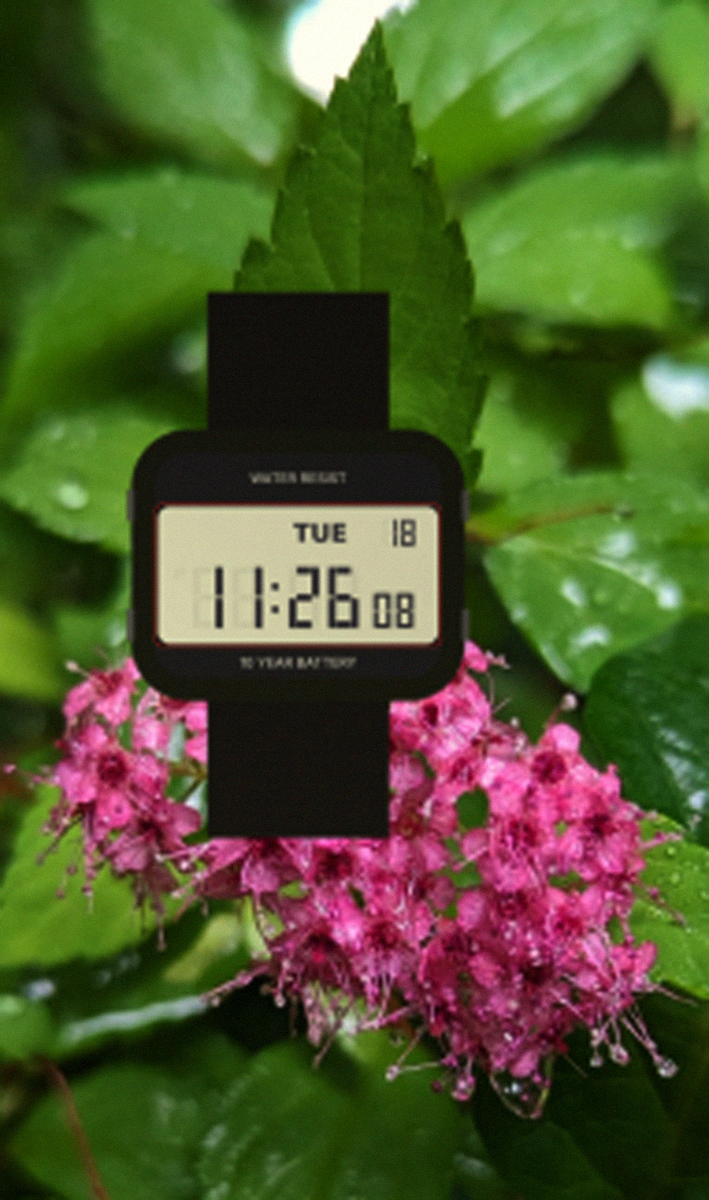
11:26:08
